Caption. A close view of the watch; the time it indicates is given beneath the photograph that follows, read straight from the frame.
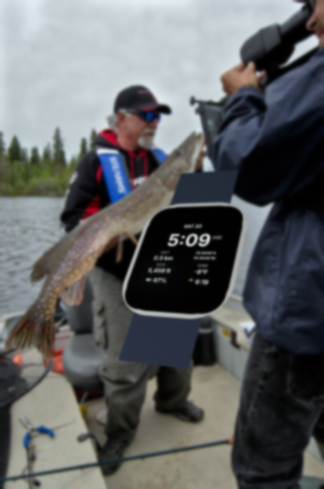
5:09
